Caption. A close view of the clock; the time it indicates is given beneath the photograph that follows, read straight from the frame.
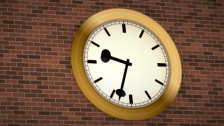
9:33
